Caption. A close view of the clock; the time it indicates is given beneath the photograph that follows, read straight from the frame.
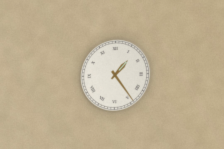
1:24
